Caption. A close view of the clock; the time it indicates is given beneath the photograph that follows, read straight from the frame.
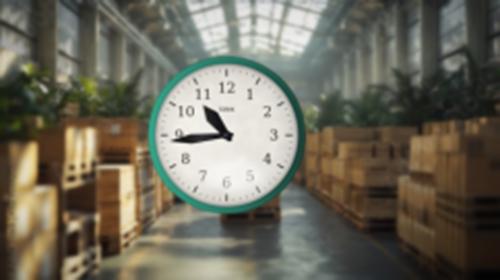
10:44
